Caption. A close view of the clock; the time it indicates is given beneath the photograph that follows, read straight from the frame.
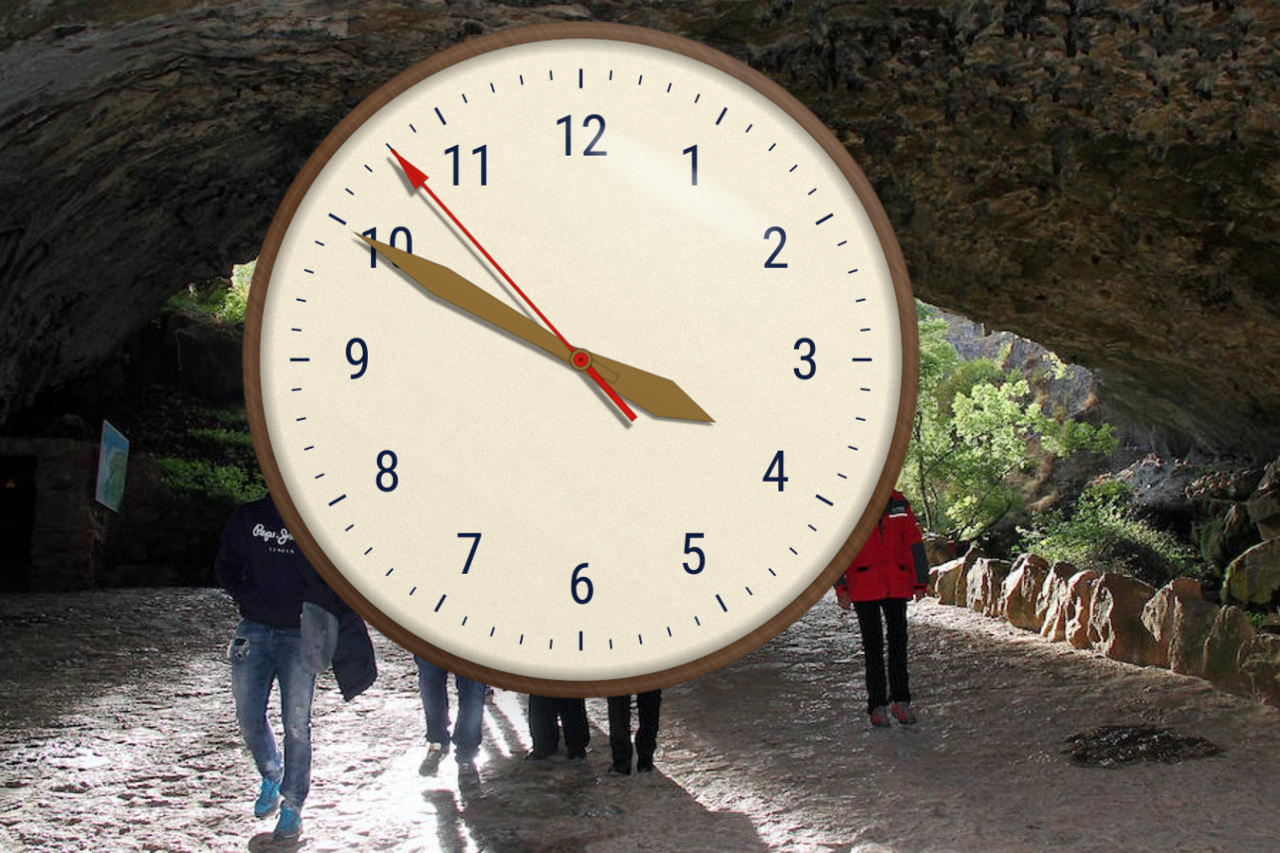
3:49:53
